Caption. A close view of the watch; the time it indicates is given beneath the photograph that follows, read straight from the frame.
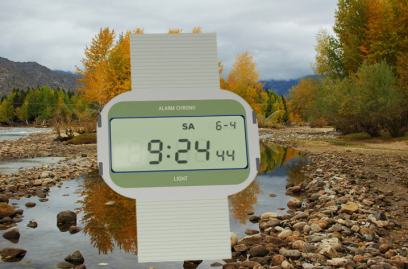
9:24:44
